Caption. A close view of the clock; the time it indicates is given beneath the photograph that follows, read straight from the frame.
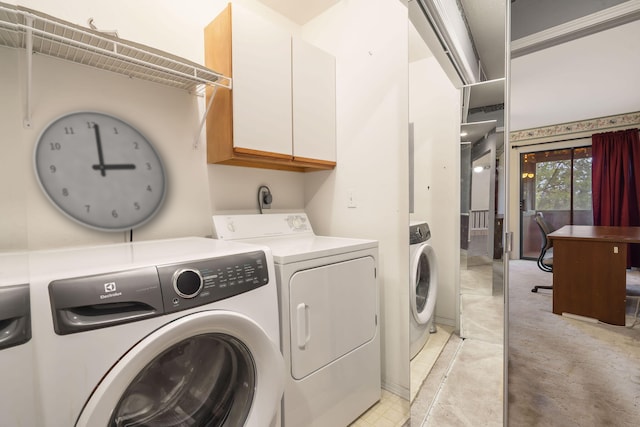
3:01
